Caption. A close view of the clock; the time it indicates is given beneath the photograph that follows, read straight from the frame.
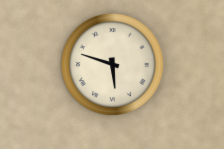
5:48
